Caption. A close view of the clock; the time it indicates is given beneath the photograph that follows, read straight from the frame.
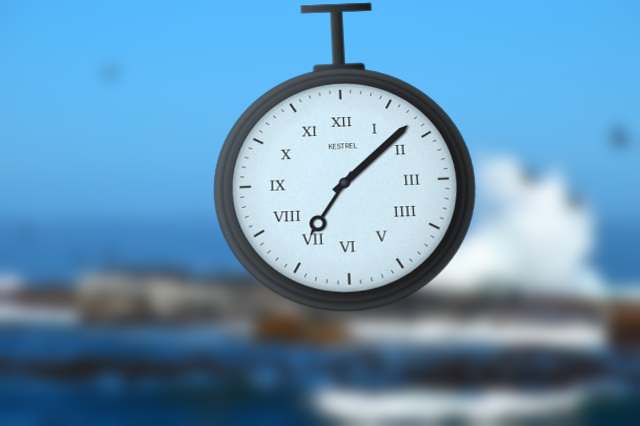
7:08
